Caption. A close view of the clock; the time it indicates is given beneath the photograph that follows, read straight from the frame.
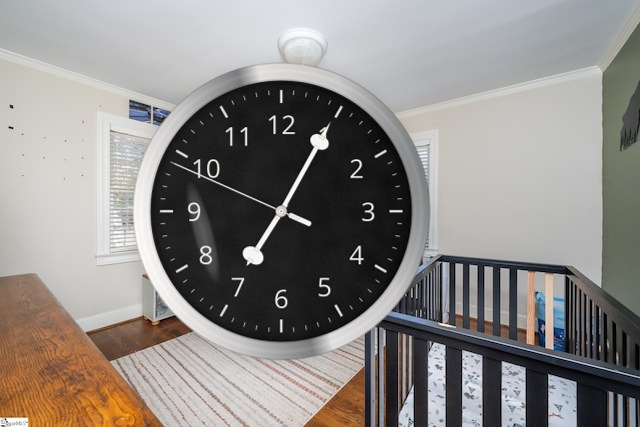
7:04:49
